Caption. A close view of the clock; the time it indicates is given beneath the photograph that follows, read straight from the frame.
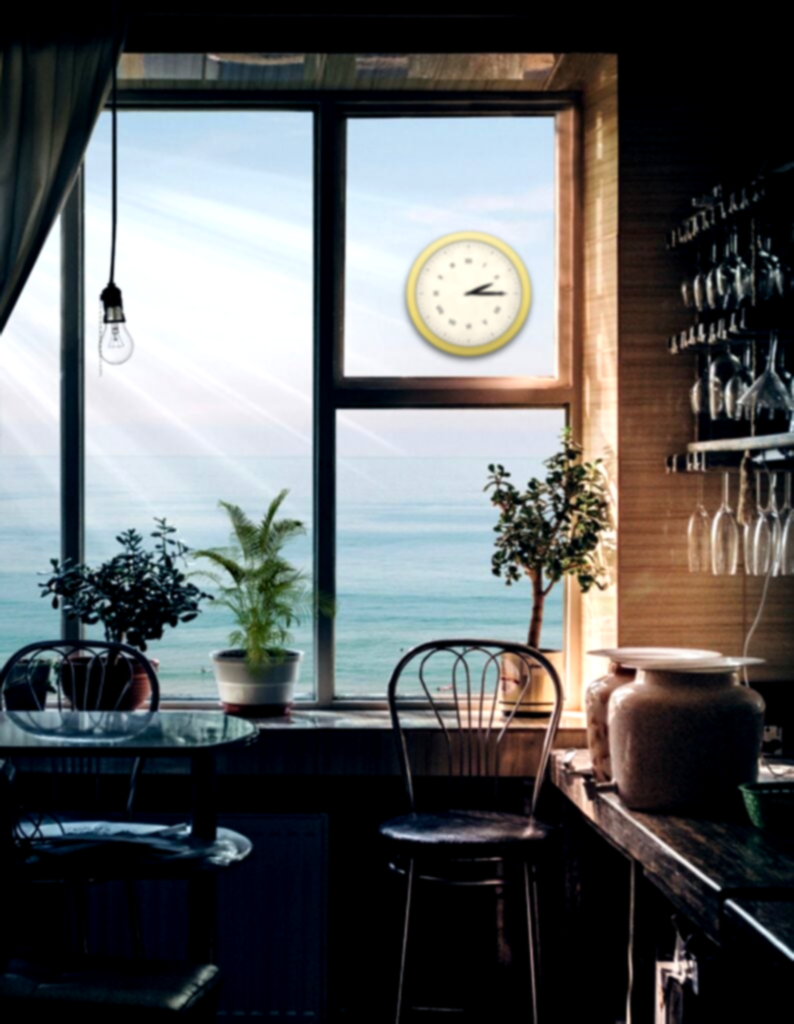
2:15
